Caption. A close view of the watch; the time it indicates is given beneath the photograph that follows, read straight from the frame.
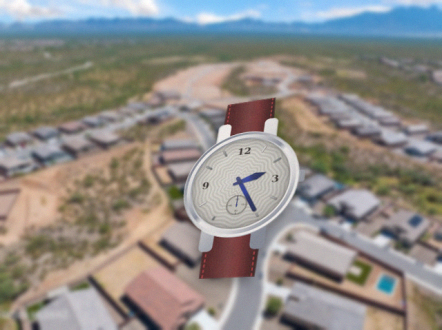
2:25
